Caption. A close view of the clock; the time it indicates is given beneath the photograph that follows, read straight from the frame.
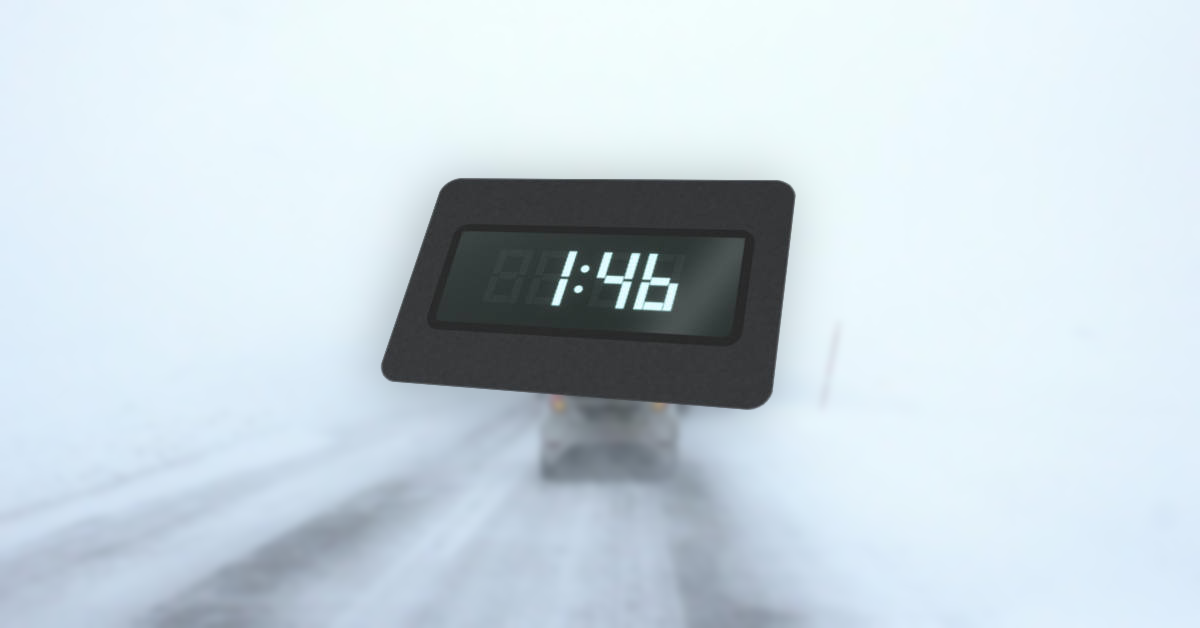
1:46
